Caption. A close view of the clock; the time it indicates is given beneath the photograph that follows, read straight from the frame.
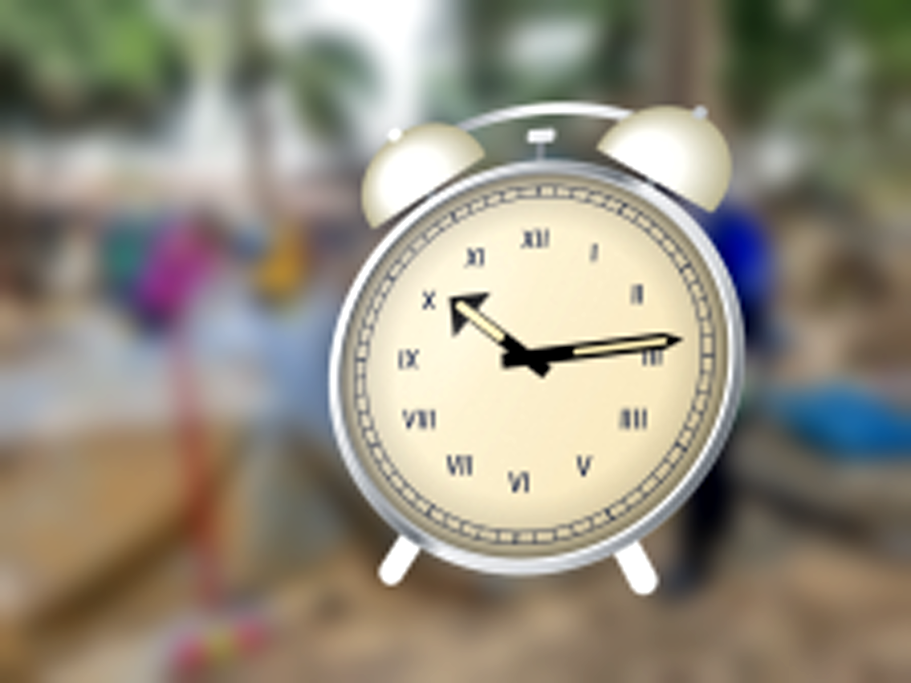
10:14
